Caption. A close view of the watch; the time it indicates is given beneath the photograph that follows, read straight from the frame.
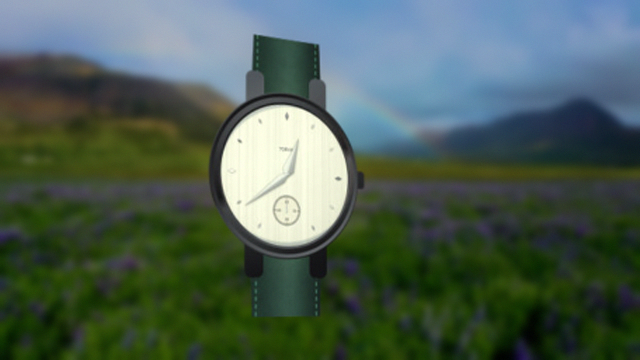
12:39
